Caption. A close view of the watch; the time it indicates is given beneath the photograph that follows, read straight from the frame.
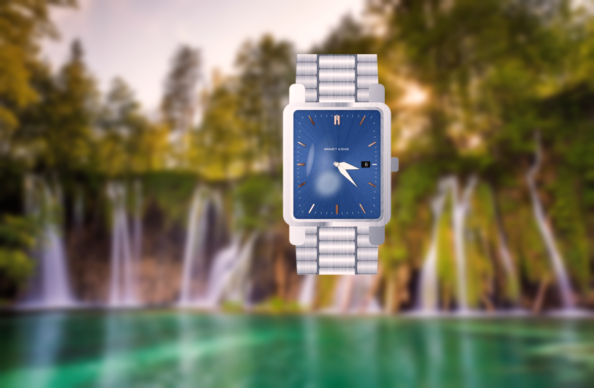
3:23
